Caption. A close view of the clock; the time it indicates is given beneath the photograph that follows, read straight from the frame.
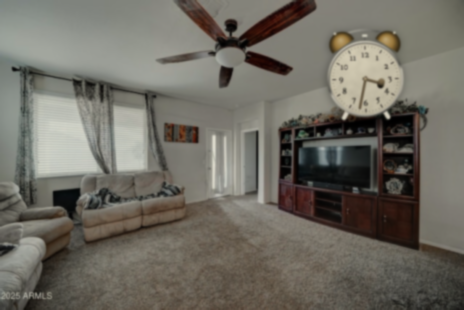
3:32
